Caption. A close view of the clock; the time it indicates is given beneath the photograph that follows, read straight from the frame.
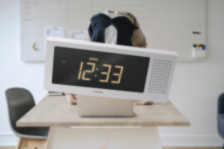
12:33
